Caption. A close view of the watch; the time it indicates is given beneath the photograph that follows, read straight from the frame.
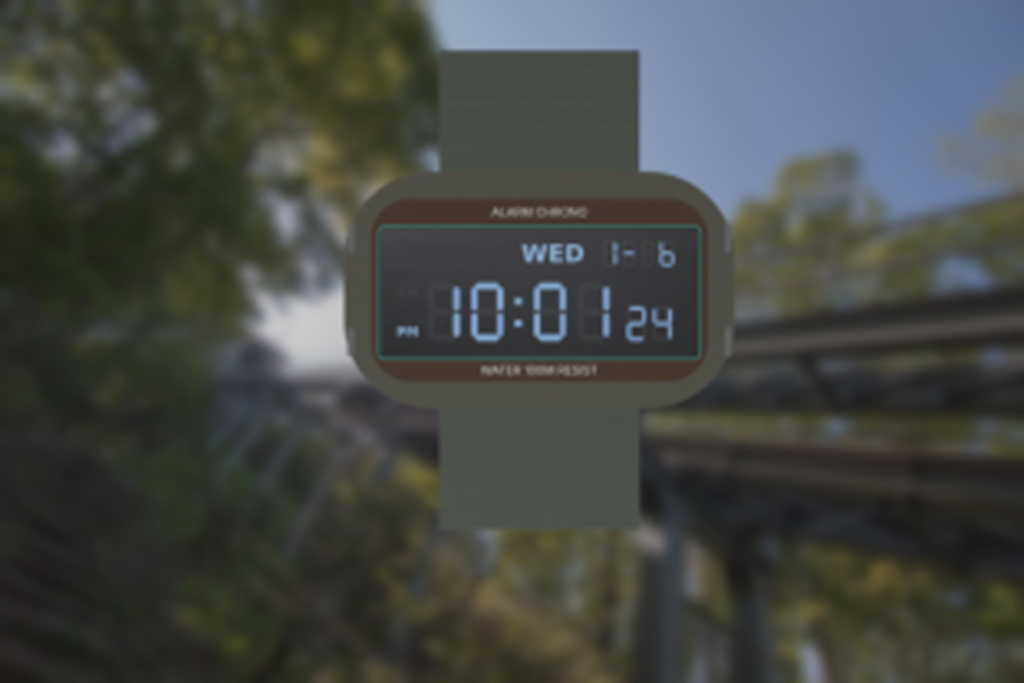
10:01:24
